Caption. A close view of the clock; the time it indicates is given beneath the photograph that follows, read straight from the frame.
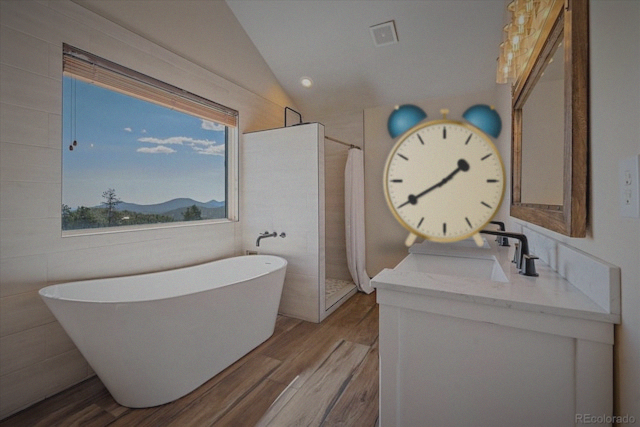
1:40
